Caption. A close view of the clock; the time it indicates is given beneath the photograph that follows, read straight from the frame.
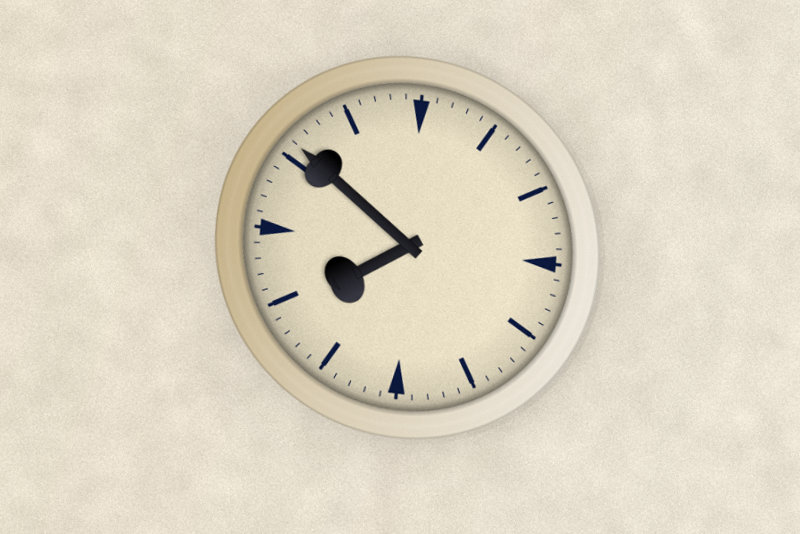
7:51
